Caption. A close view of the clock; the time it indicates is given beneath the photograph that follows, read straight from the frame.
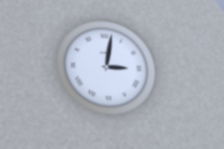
3:02
